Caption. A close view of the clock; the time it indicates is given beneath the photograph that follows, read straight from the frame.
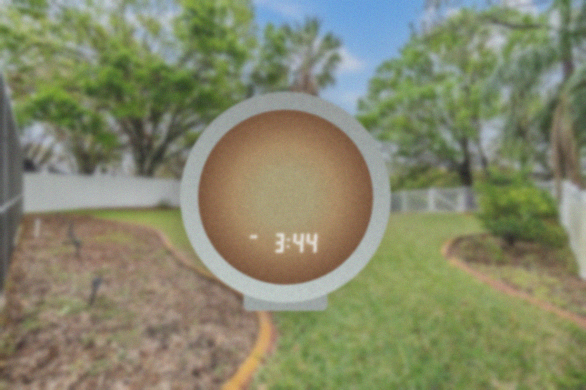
3:44
